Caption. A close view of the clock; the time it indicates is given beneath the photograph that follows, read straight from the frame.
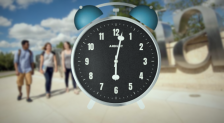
6:02
